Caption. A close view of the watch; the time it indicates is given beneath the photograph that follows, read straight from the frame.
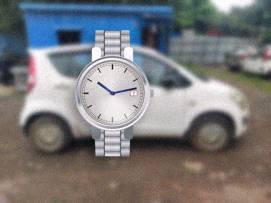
10:13
